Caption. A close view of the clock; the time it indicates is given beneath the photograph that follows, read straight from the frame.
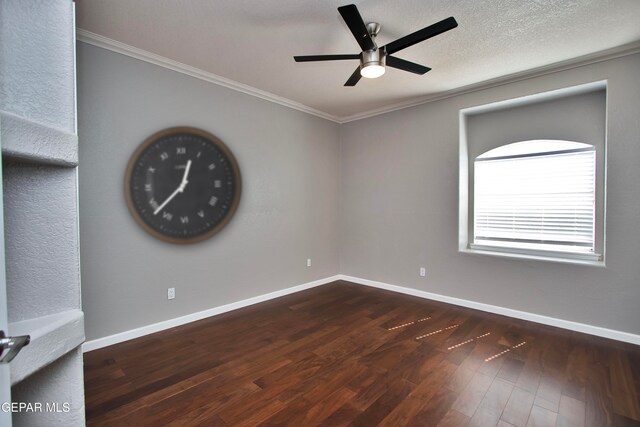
12:38
